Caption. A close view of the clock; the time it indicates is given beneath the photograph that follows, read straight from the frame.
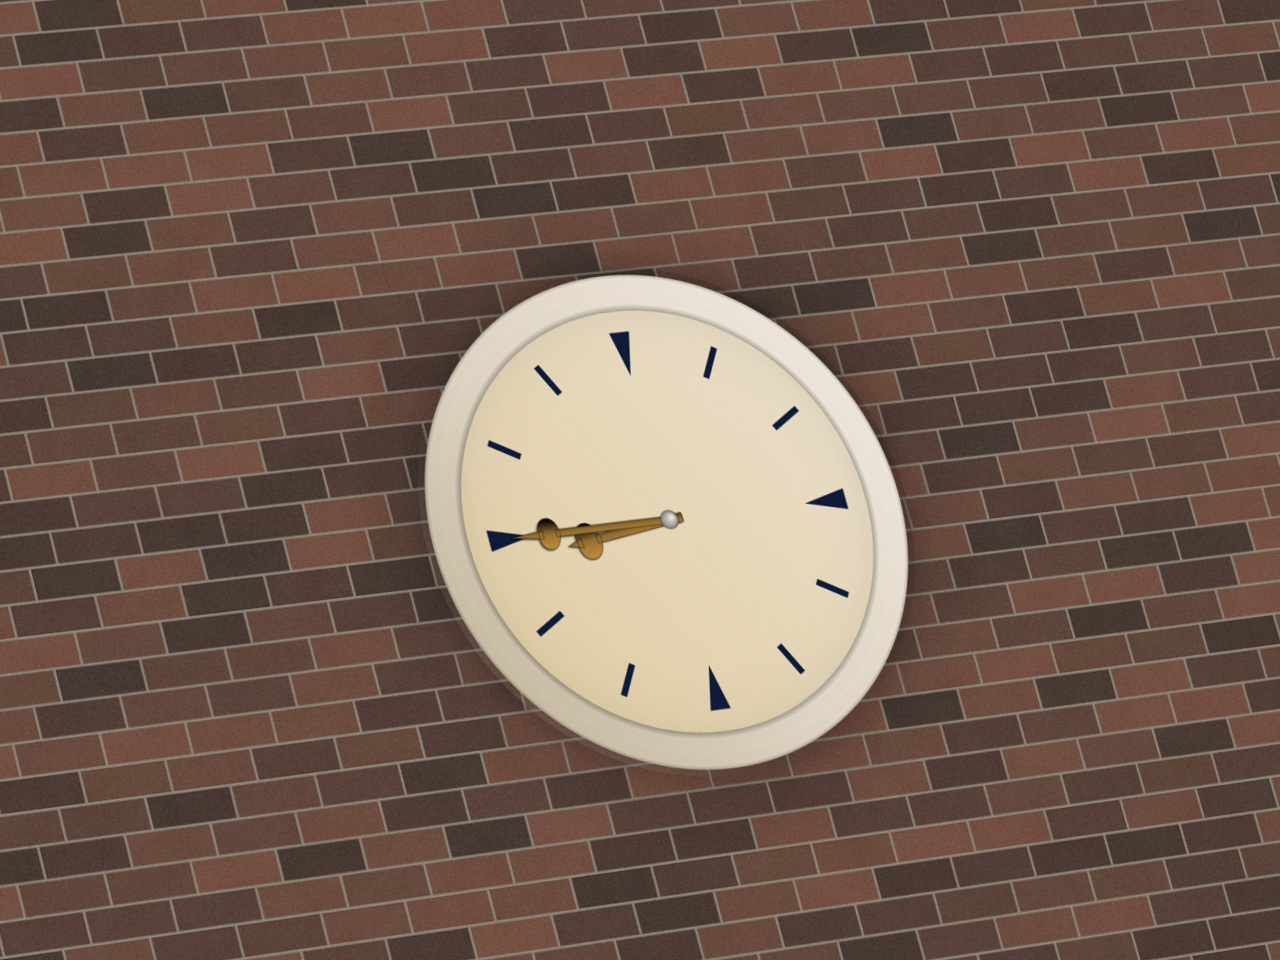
8:45
